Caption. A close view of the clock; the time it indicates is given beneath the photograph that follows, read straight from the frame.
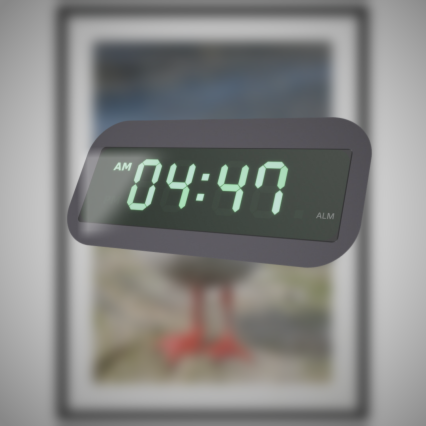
4:47
